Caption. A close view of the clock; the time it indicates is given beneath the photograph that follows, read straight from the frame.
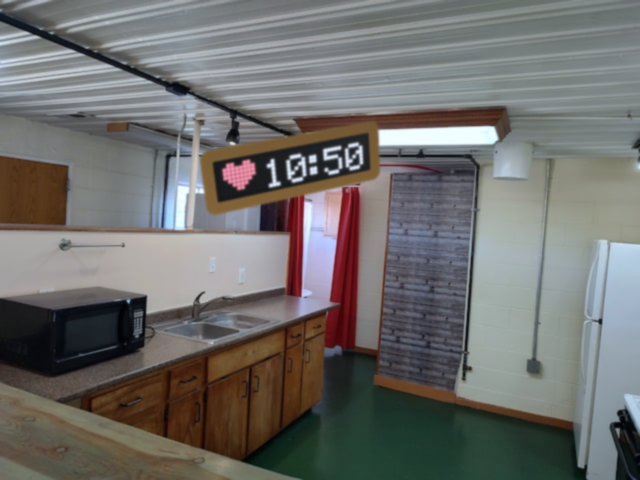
10:50
